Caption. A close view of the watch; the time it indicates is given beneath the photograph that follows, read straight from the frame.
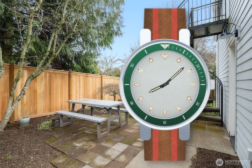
8:08
